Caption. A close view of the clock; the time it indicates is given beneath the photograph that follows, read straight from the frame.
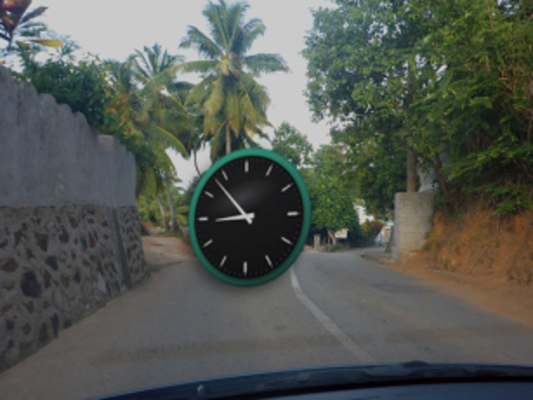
8:53
